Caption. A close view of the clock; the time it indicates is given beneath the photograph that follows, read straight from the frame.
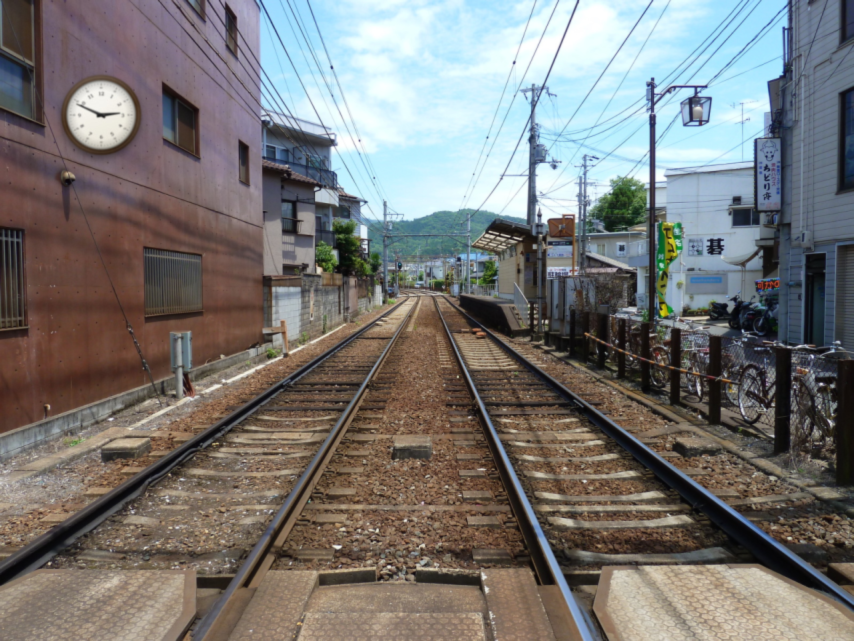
2:49
